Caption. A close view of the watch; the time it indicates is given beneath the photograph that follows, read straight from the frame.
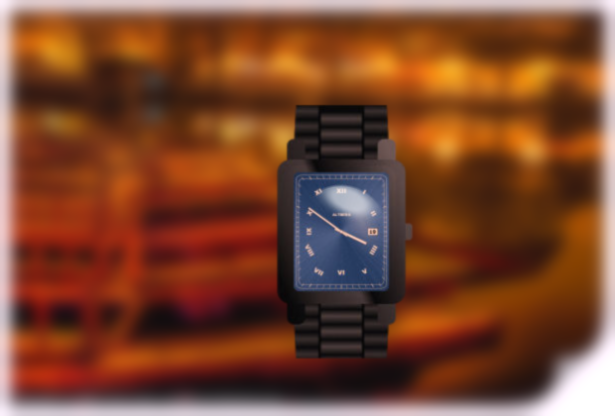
3:51
